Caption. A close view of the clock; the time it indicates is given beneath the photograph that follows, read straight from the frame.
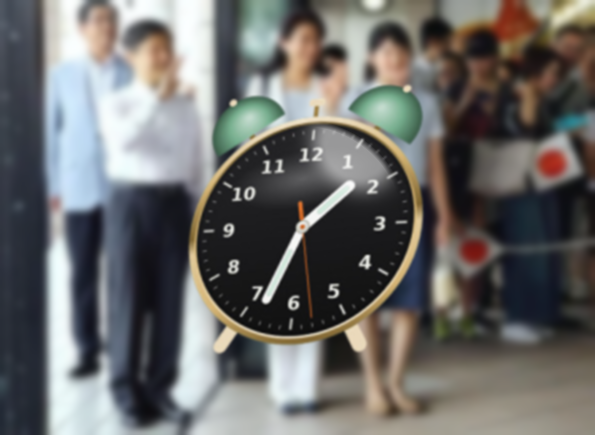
1:33:28
